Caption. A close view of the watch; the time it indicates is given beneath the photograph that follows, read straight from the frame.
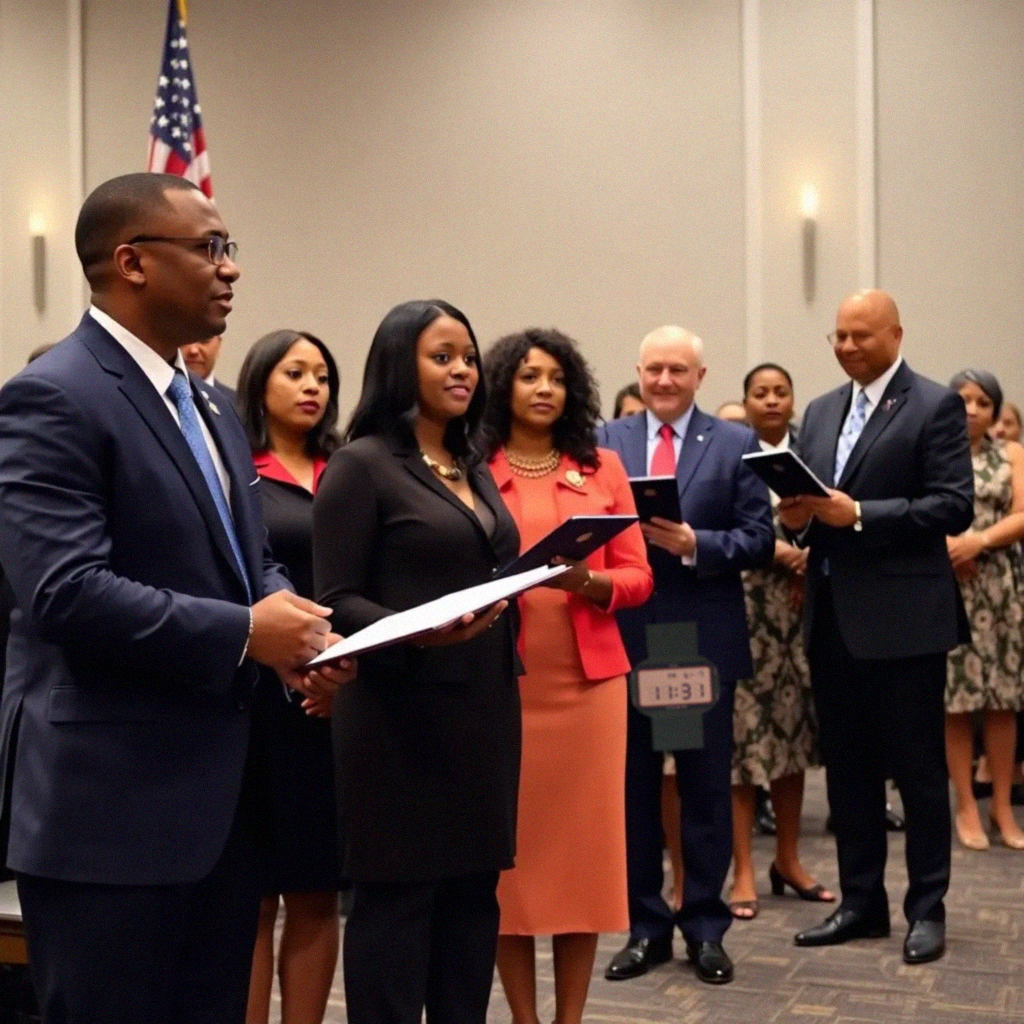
11:31
